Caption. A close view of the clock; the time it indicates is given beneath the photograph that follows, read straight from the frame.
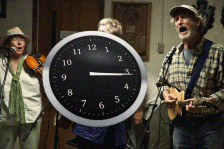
3:16
